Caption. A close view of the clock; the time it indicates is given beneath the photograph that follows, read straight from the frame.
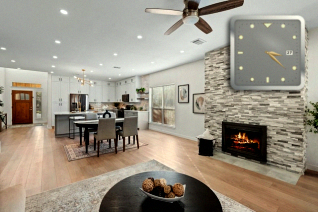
3:22
